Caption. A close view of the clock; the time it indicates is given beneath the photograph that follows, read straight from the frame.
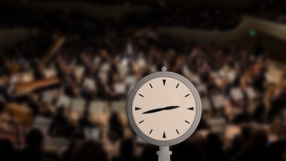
2:43
